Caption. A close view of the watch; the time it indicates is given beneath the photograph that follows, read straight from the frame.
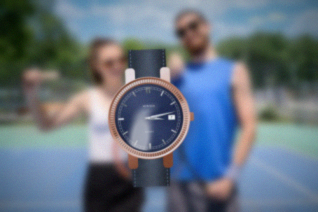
3:13
